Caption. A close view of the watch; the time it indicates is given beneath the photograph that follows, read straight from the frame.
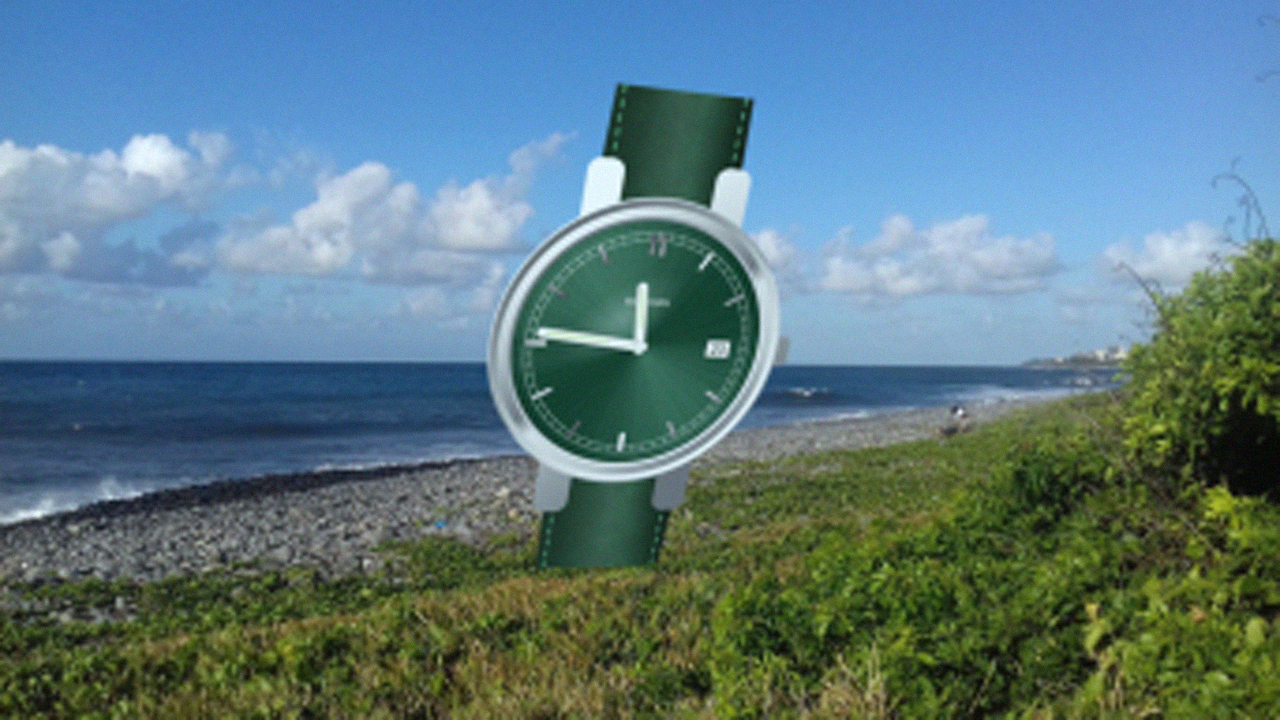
11:46
